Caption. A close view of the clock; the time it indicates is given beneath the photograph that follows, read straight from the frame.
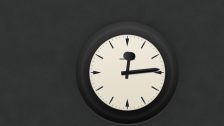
12:14
